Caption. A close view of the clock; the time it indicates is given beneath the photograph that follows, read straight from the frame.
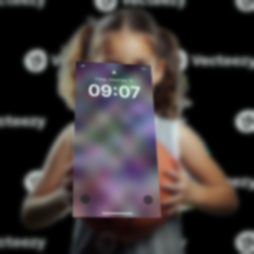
9:07
